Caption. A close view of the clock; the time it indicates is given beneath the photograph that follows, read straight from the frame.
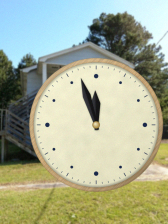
11:57
